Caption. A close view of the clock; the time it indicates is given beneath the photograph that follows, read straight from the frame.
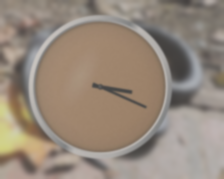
3:19
